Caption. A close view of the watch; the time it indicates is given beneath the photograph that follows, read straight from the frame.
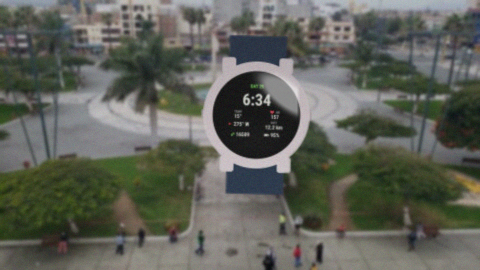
6:34
